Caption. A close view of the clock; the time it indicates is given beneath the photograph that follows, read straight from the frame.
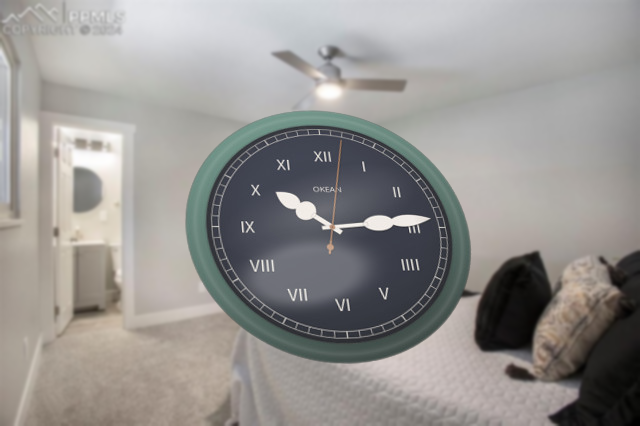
10:14:02
